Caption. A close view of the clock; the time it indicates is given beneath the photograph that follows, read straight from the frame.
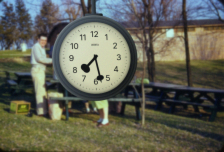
7:28
